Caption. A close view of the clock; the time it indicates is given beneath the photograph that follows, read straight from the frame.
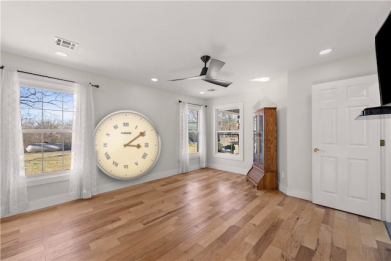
3:09
